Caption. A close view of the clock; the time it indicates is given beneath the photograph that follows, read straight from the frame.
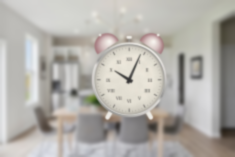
10:04
